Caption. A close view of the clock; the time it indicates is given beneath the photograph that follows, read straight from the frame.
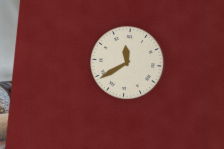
11:39
